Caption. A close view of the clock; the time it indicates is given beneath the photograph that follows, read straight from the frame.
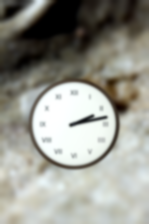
2:13
